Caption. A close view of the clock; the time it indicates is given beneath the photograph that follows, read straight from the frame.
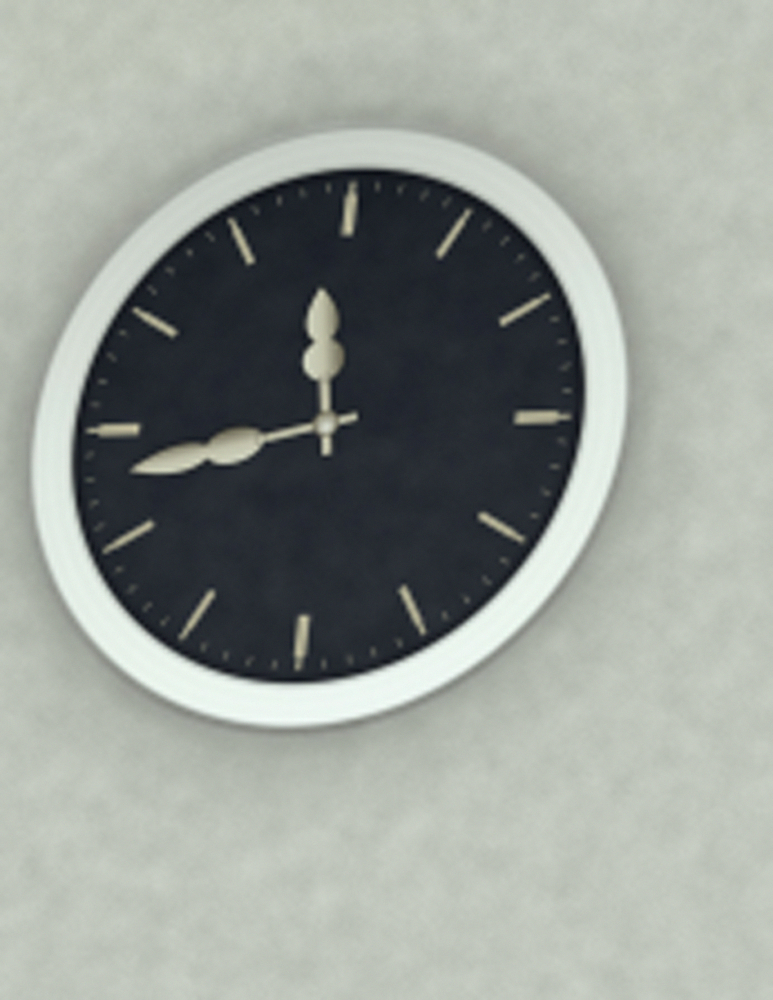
11:43
